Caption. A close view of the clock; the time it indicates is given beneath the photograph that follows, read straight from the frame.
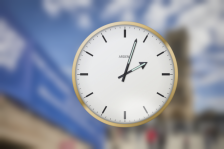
2:03
